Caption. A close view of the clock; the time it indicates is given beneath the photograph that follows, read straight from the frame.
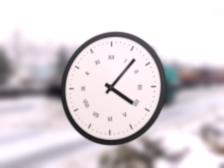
4:07
